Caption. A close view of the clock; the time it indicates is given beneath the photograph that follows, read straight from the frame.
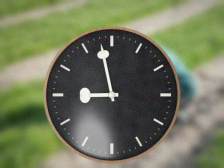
8:58
